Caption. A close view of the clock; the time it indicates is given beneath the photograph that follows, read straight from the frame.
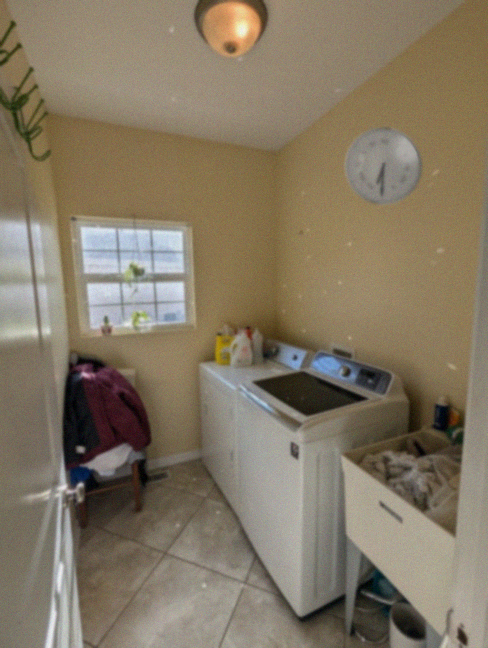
6:30
